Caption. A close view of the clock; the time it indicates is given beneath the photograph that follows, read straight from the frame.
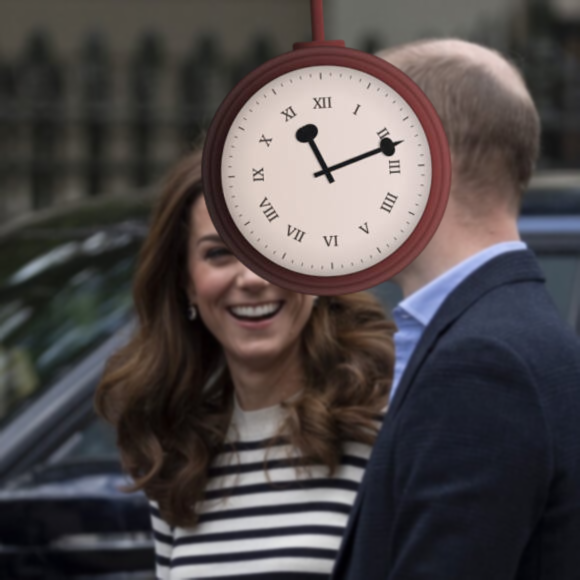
11:12
